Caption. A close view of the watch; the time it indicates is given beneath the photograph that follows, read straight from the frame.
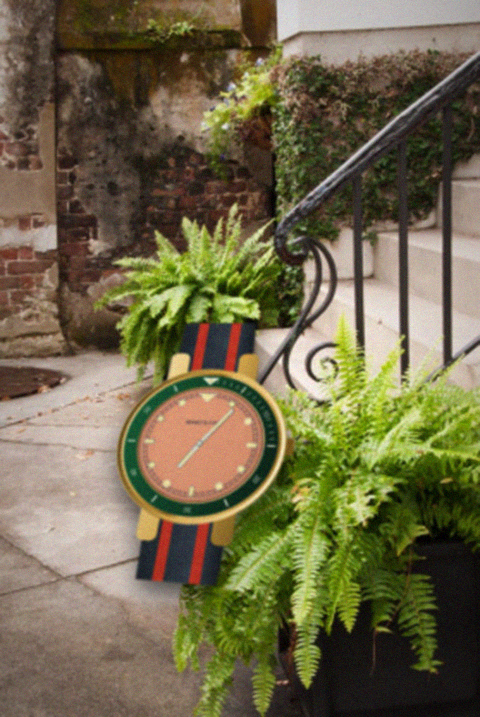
7:06
